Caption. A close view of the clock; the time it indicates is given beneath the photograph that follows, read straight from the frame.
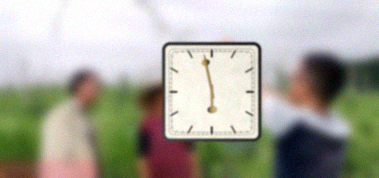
5:58
